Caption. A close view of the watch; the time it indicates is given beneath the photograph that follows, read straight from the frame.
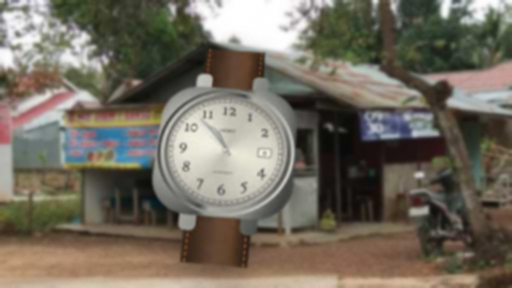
10:53
